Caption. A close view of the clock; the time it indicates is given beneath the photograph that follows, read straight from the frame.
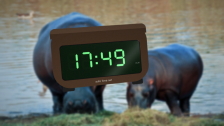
17:49
